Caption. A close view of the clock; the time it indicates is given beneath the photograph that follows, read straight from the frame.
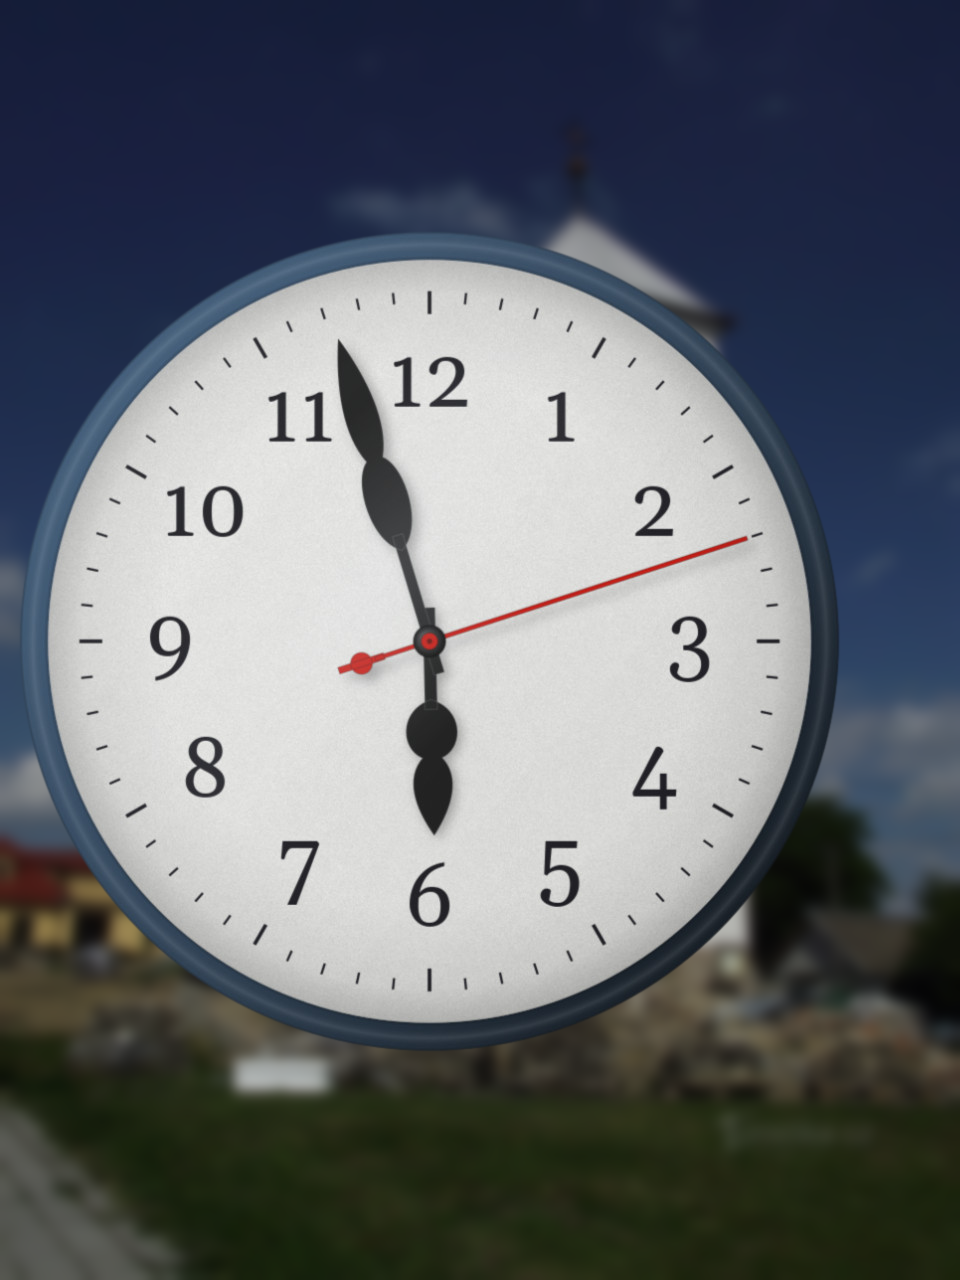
5:57:12
